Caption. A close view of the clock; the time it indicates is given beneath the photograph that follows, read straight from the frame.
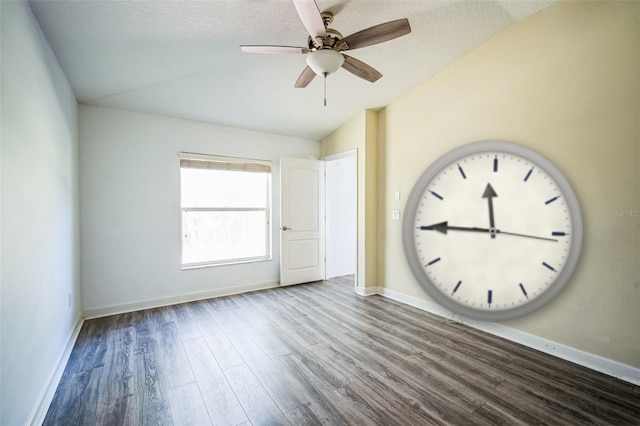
11:45:16
